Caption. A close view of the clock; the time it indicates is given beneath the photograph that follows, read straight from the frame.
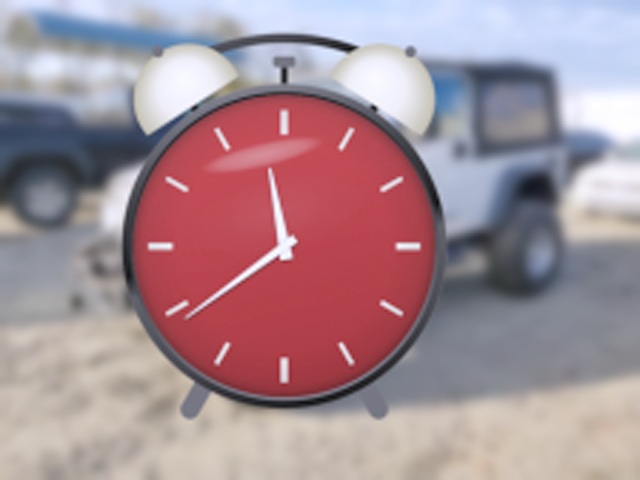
11:39
